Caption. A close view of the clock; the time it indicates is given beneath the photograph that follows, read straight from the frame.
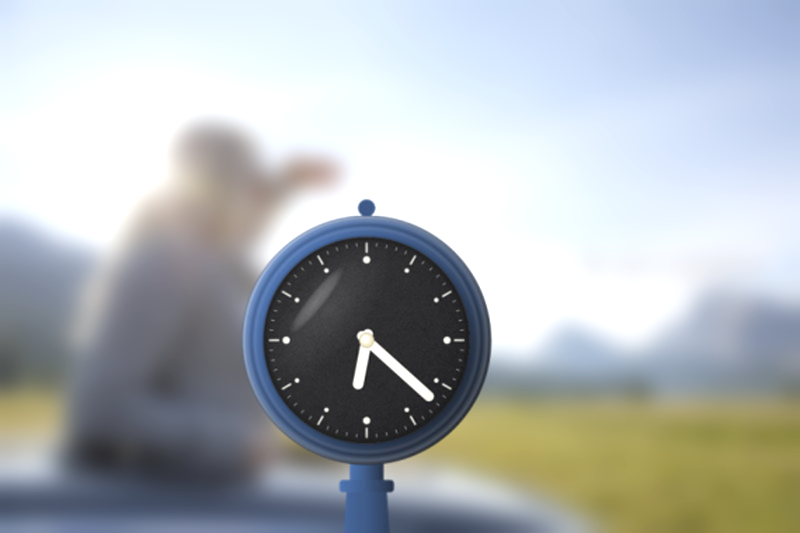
6:22
